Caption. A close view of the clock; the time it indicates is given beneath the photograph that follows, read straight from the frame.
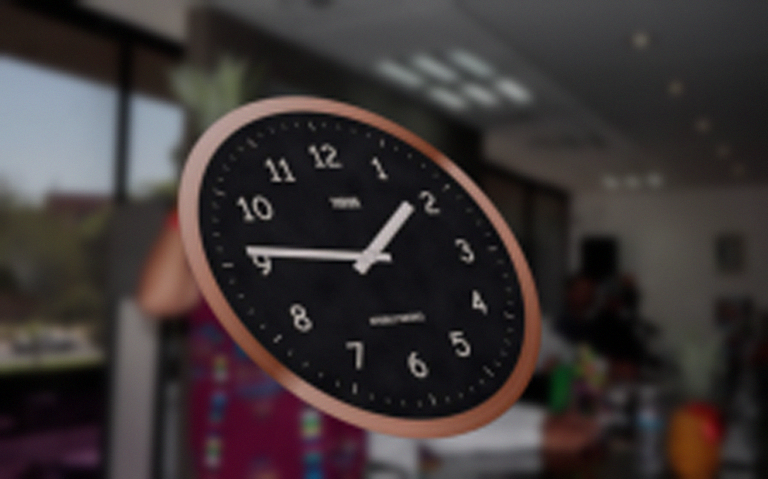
1:46
